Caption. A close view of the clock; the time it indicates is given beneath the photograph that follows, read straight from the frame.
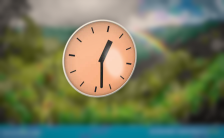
12:28
